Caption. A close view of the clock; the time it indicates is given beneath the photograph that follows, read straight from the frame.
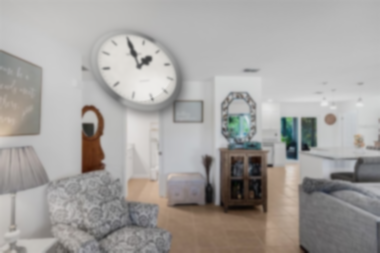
2:00
